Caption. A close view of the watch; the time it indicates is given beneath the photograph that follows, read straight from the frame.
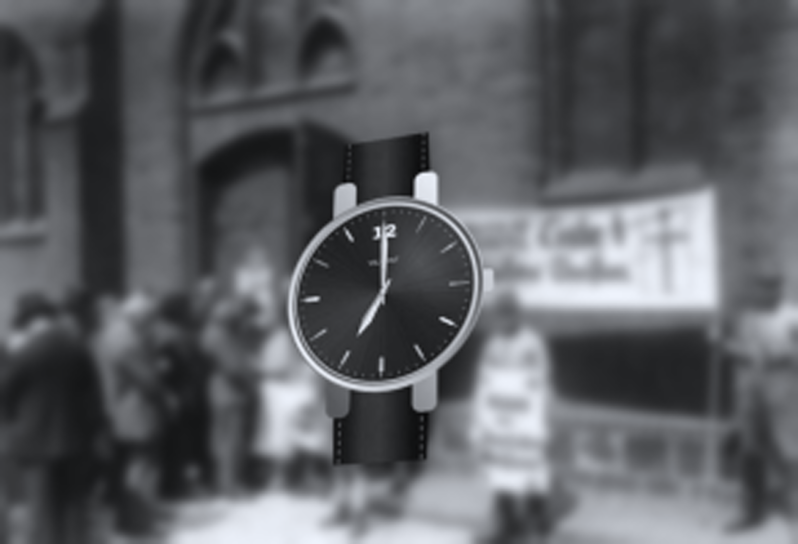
7:00
